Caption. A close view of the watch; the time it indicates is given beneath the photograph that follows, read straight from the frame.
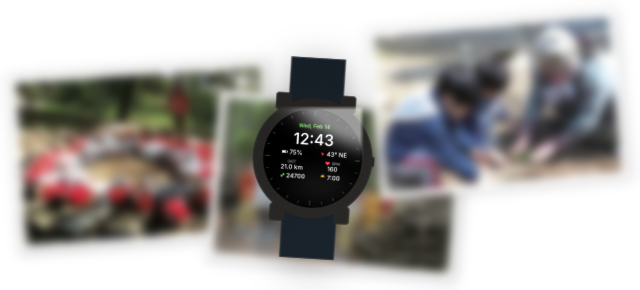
12:43
